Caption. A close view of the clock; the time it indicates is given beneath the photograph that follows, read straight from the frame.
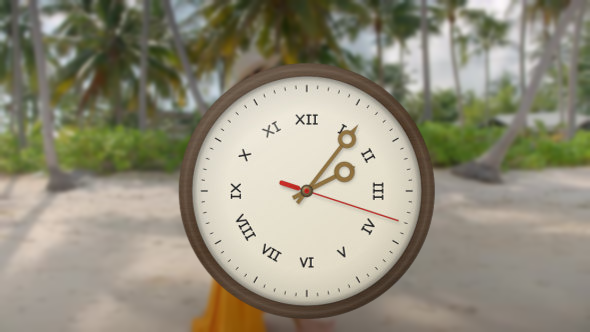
2:06:18
